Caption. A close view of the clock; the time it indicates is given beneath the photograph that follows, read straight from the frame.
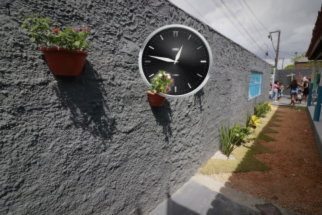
12:47
